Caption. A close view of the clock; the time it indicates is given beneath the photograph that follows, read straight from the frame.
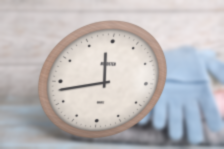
11:43
